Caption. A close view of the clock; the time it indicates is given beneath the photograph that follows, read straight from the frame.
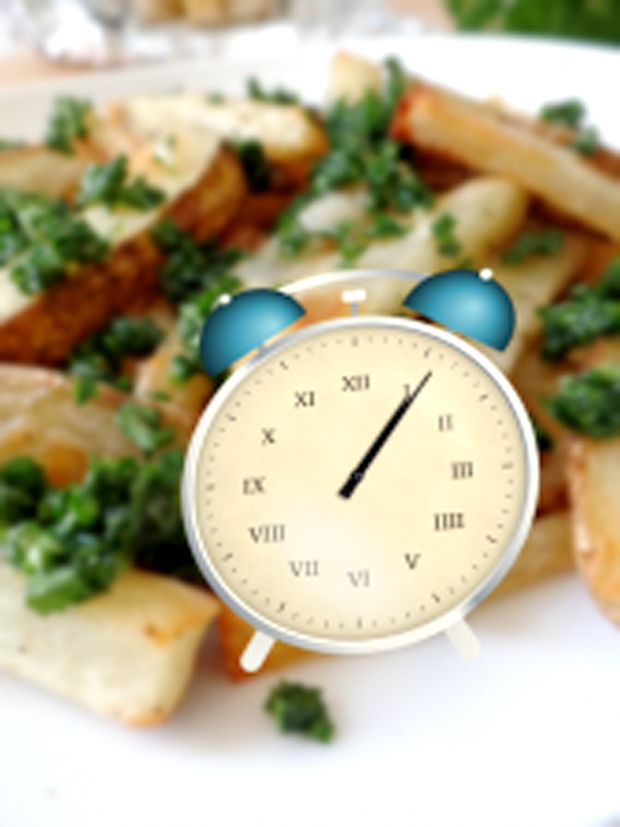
1:06
